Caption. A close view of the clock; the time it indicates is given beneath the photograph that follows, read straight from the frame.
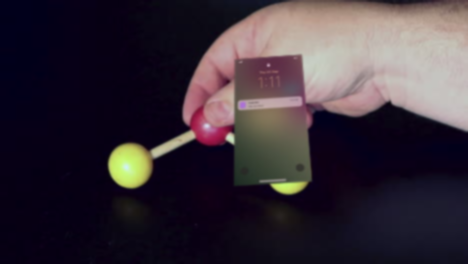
1:11
